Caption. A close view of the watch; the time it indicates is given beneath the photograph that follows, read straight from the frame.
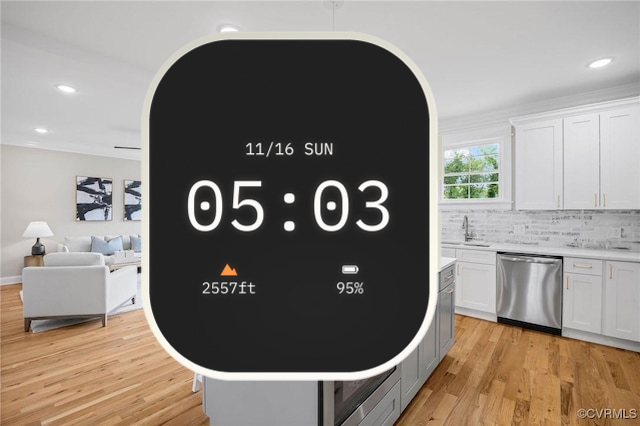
5:03
